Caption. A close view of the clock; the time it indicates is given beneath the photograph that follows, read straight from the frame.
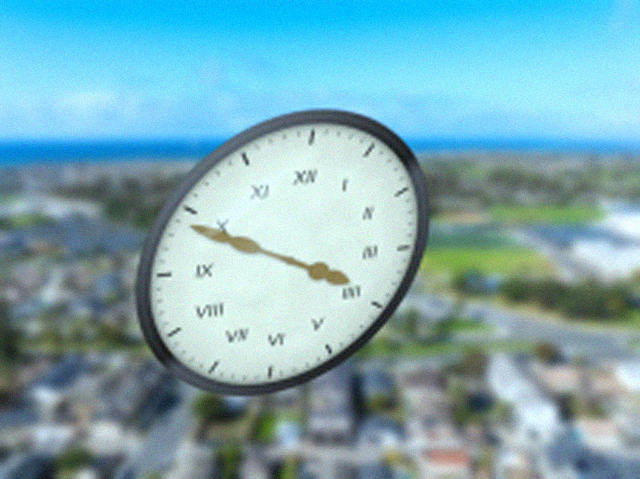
3:49
